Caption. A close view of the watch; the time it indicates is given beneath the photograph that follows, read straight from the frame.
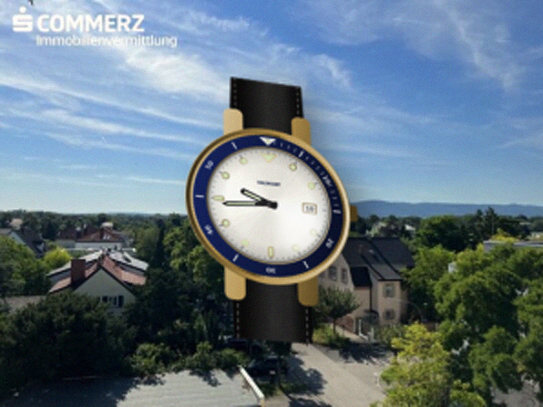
9:44
